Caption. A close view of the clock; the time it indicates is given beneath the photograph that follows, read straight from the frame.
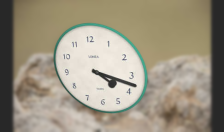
4:18
